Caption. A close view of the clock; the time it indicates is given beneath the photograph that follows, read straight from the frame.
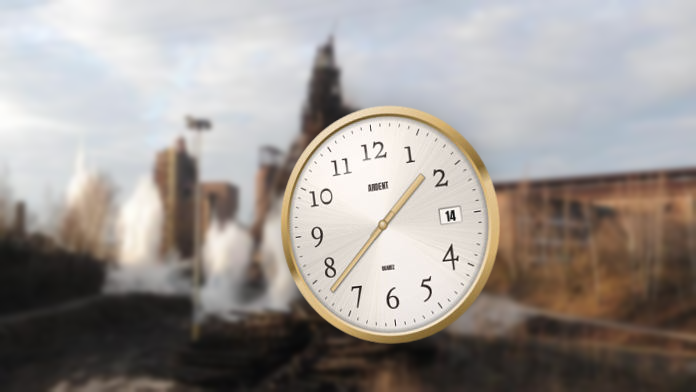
1:38
